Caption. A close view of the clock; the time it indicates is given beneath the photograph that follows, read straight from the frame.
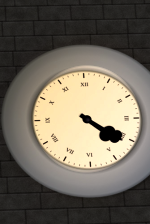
4:21
